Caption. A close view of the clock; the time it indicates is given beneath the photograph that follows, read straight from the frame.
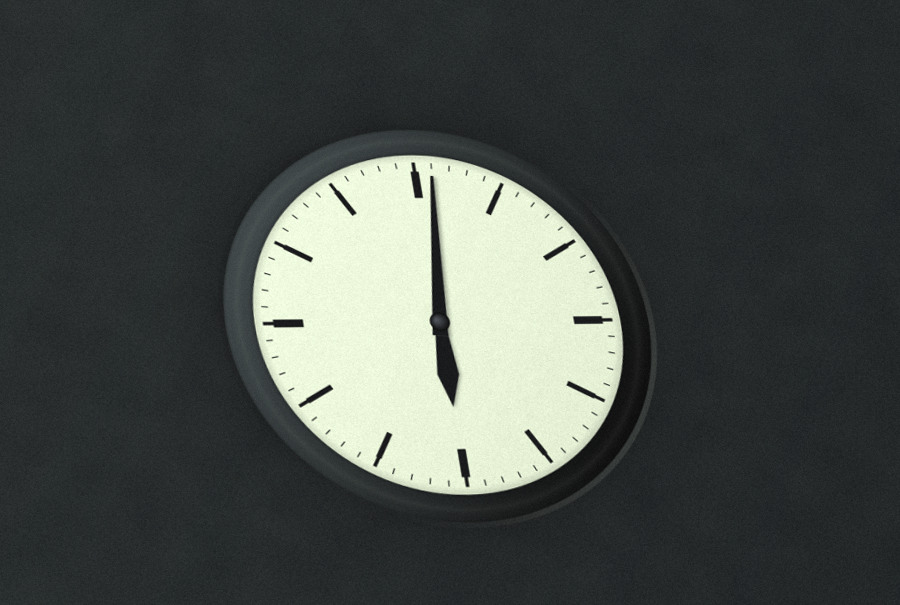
6:01
